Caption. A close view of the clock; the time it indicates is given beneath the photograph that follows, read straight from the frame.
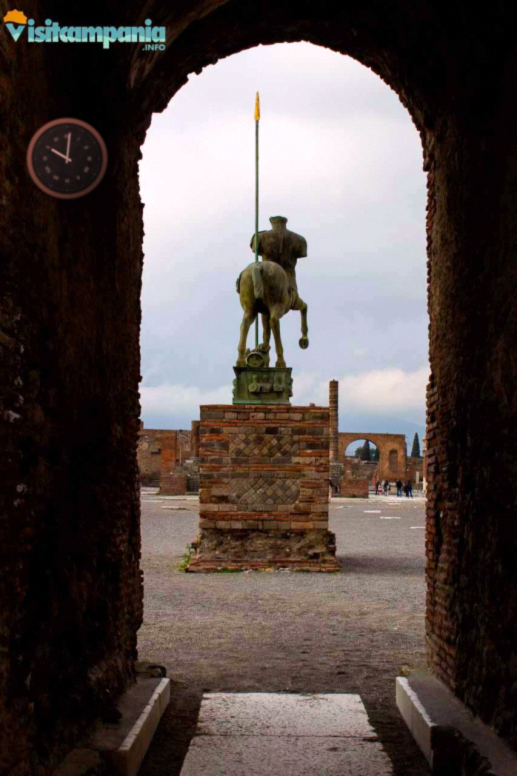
10:01
